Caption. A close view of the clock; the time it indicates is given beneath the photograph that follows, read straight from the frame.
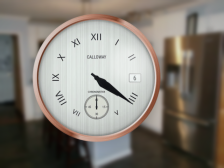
4:21
